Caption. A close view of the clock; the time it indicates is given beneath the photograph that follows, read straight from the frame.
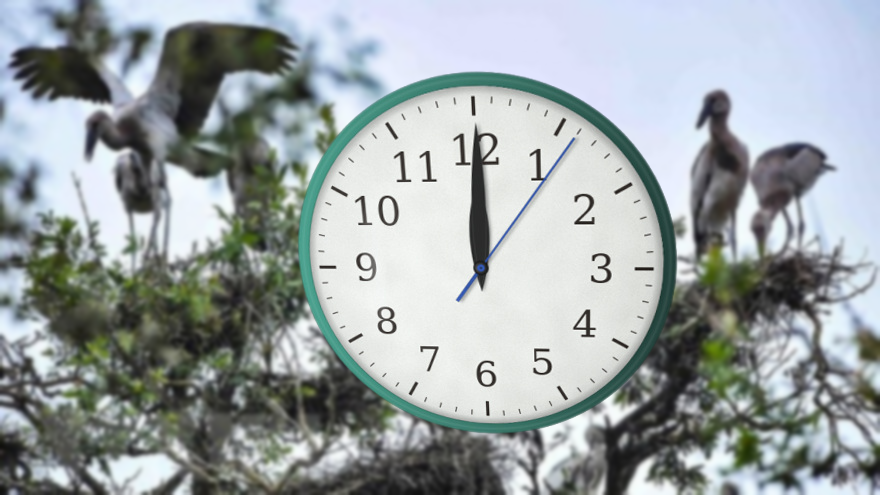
12:00:06
